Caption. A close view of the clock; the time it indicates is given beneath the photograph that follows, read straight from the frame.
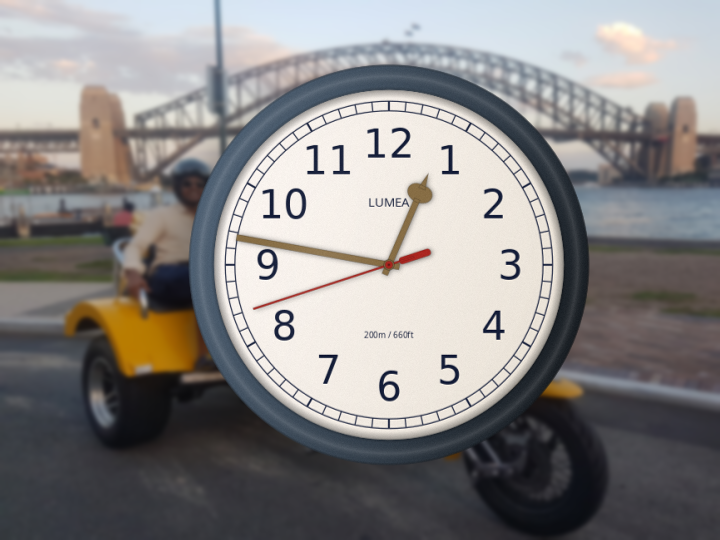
12:46:42
